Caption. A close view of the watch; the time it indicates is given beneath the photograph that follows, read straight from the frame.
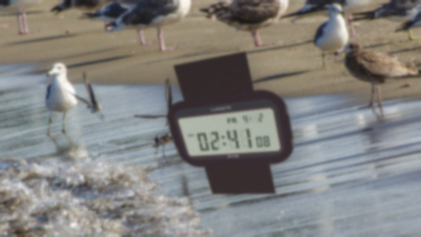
2:41
